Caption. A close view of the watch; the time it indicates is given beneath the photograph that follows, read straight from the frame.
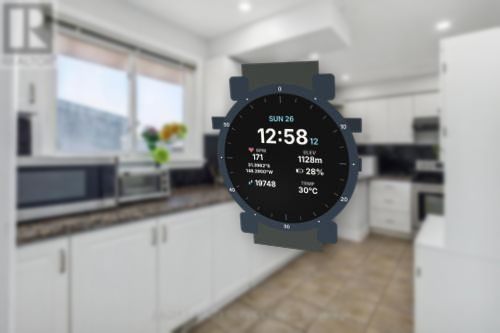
12:58:12
